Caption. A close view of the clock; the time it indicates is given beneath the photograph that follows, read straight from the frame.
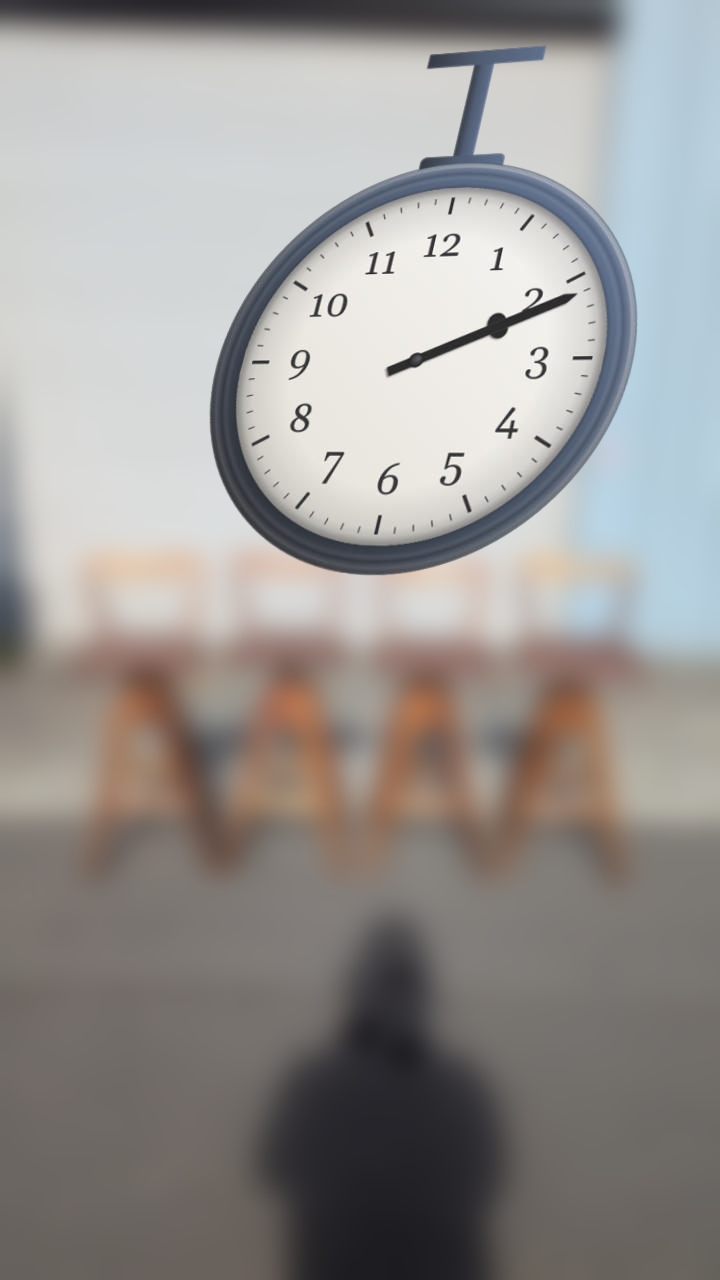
2:11
